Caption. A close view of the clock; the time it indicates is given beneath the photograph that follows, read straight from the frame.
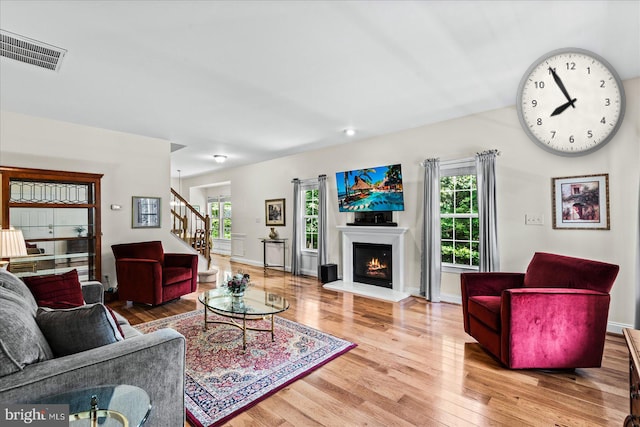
7:55
